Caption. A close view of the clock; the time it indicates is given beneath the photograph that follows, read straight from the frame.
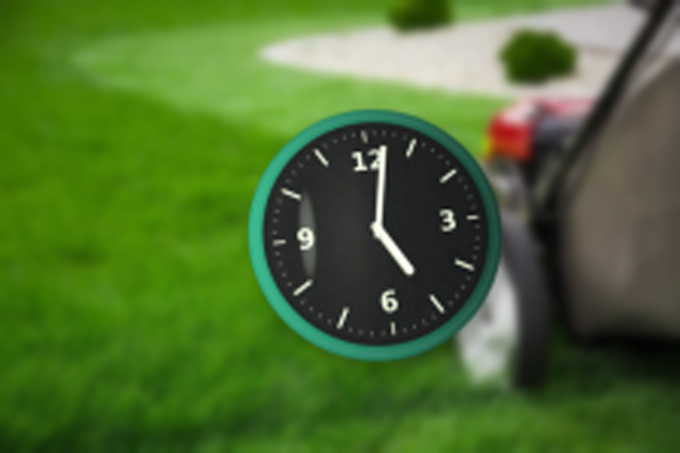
5:02
